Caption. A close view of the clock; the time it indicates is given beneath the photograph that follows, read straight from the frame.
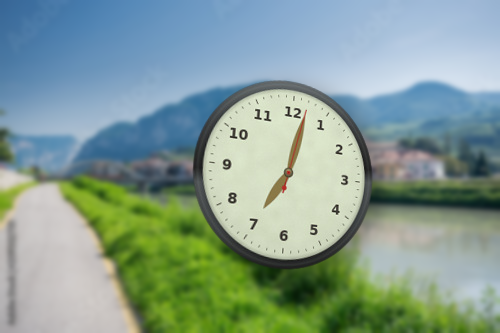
7:02:02
